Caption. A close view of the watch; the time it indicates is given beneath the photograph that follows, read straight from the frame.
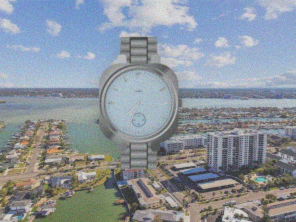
7:34
